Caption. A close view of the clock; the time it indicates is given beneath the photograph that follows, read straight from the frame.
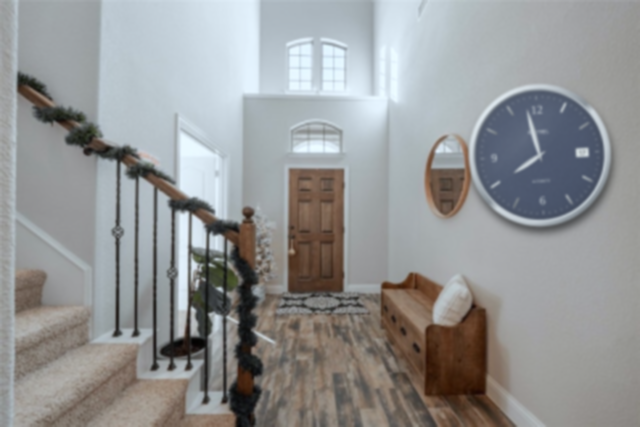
7:58
